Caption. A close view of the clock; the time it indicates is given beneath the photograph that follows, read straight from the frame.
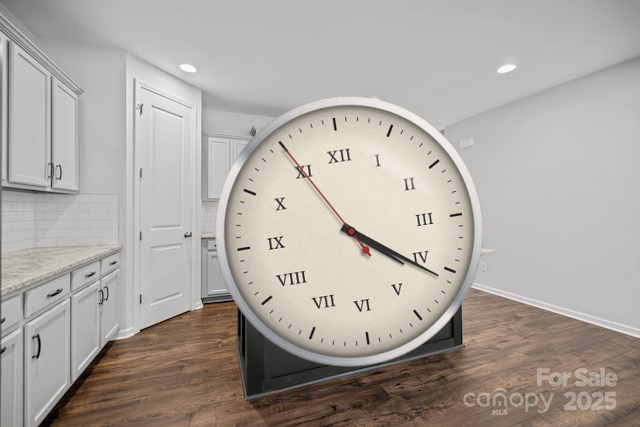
4:20:55
